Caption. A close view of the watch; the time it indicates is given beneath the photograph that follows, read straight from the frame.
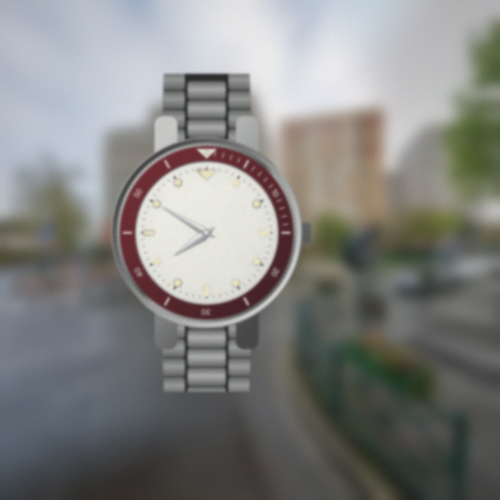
7:50
